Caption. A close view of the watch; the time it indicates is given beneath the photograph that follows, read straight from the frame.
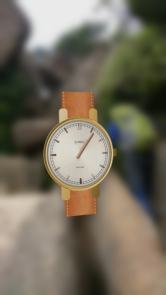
1:06
